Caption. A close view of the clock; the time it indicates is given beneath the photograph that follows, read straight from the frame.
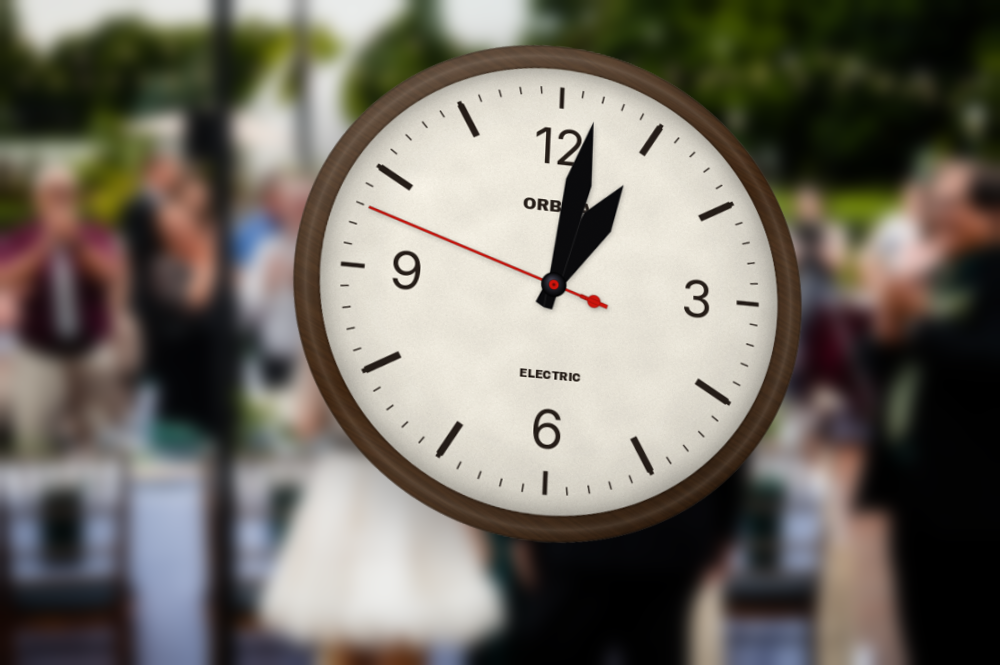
1:01:48
